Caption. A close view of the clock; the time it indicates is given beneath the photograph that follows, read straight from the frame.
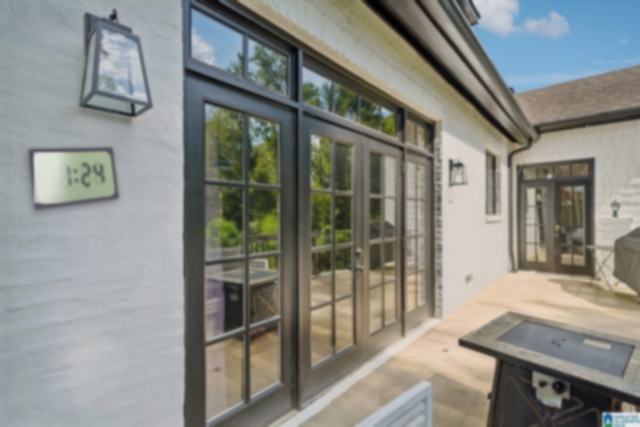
1:24
